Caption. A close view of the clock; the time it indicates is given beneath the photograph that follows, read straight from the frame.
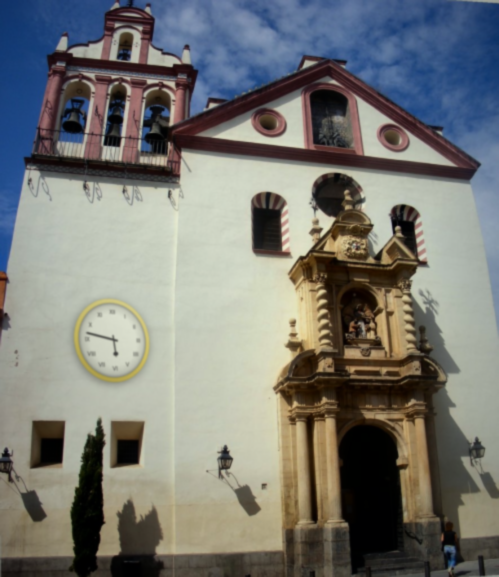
5:47
